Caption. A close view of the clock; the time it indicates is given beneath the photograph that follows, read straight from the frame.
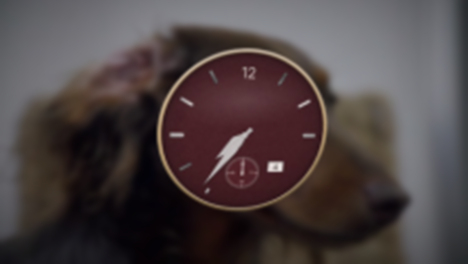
7:36
